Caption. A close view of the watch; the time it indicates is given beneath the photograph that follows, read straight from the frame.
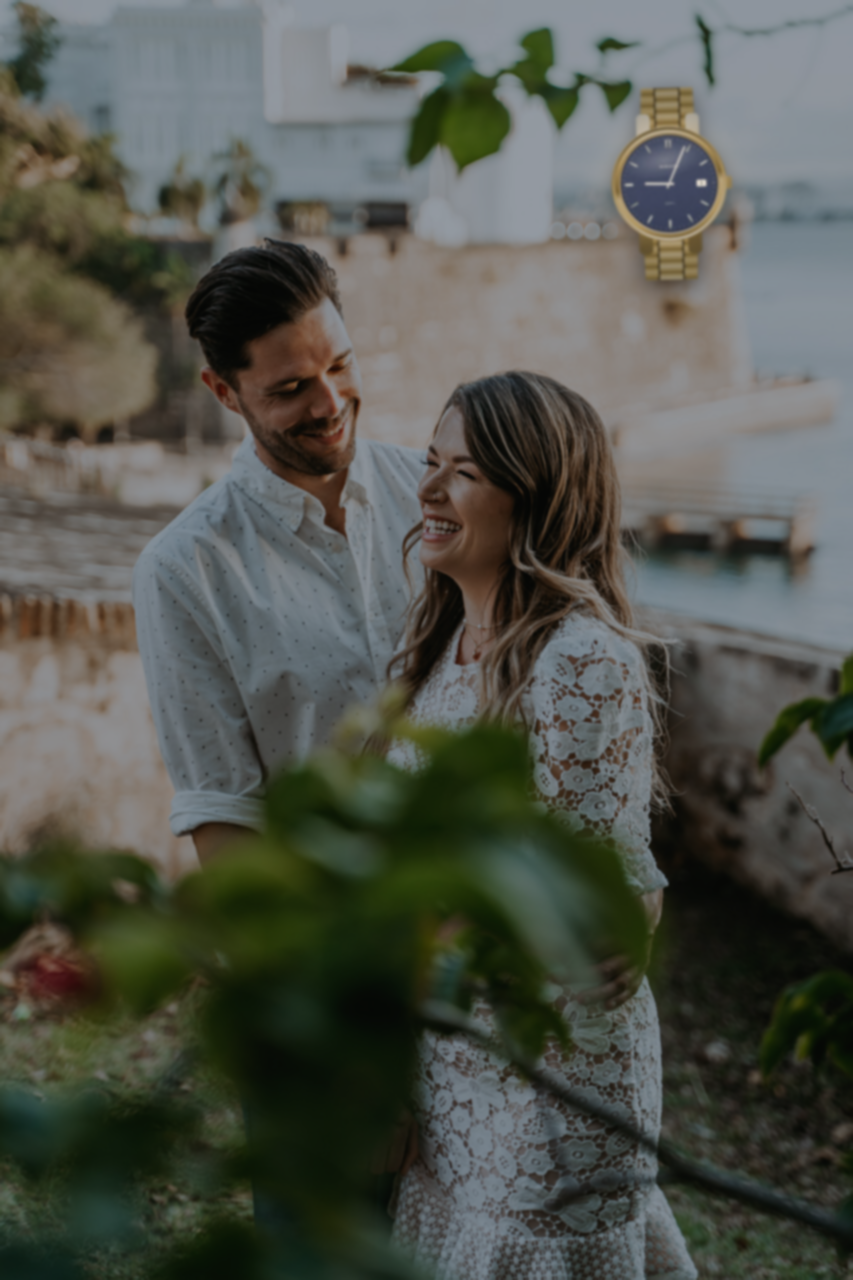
9:04
